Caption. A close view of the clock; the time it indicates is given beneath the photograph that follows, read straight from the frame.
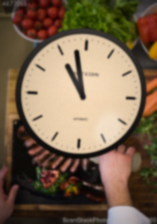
10:58
